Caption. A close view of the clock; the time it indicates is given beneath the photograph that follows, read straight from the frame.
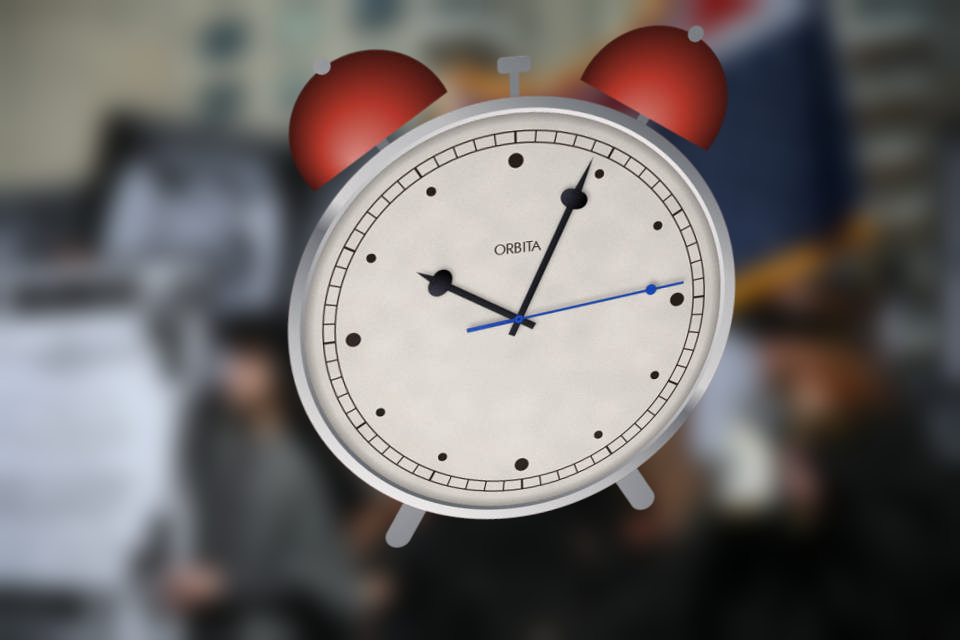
10:04:14
